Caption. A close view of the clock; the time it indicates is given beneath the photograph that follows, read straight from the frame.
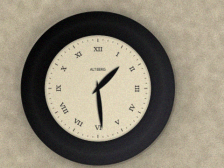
1:29
